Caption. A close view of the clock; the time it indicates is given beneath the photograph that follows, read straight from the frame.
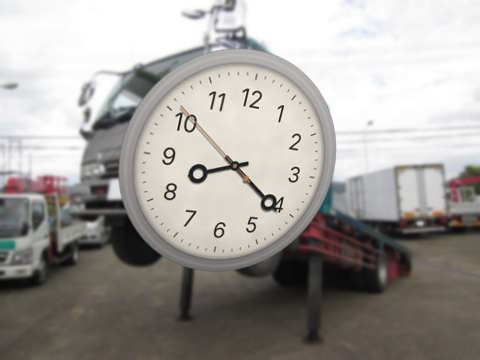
8:20:51
